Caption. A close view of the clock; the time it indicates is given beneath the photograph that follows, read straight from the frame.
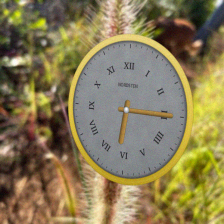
6:15
